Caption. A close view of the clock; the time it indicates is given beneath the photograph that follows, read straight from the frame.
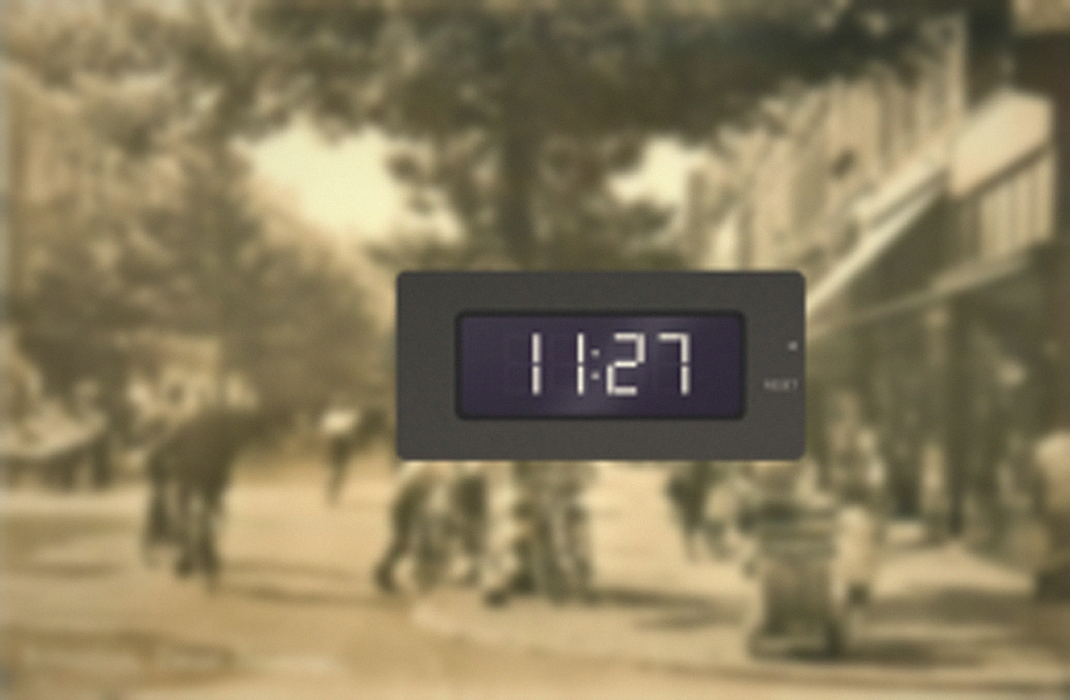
11:27
